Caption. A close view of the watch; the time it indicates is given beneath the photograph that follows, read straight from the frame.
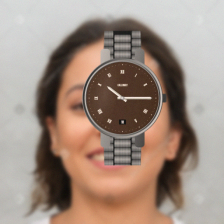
10:15
